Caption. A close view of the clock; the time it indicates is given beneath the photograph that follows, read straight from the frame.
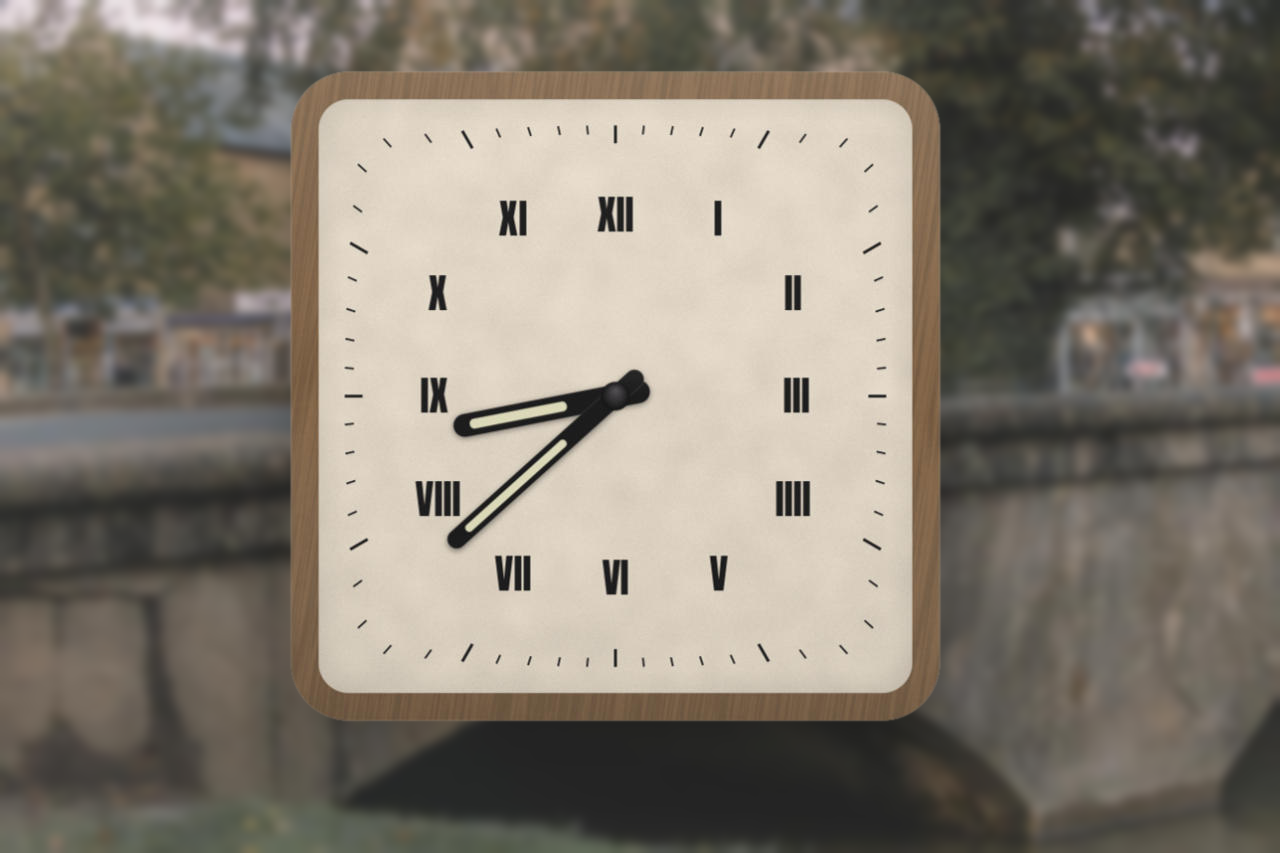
8:38
